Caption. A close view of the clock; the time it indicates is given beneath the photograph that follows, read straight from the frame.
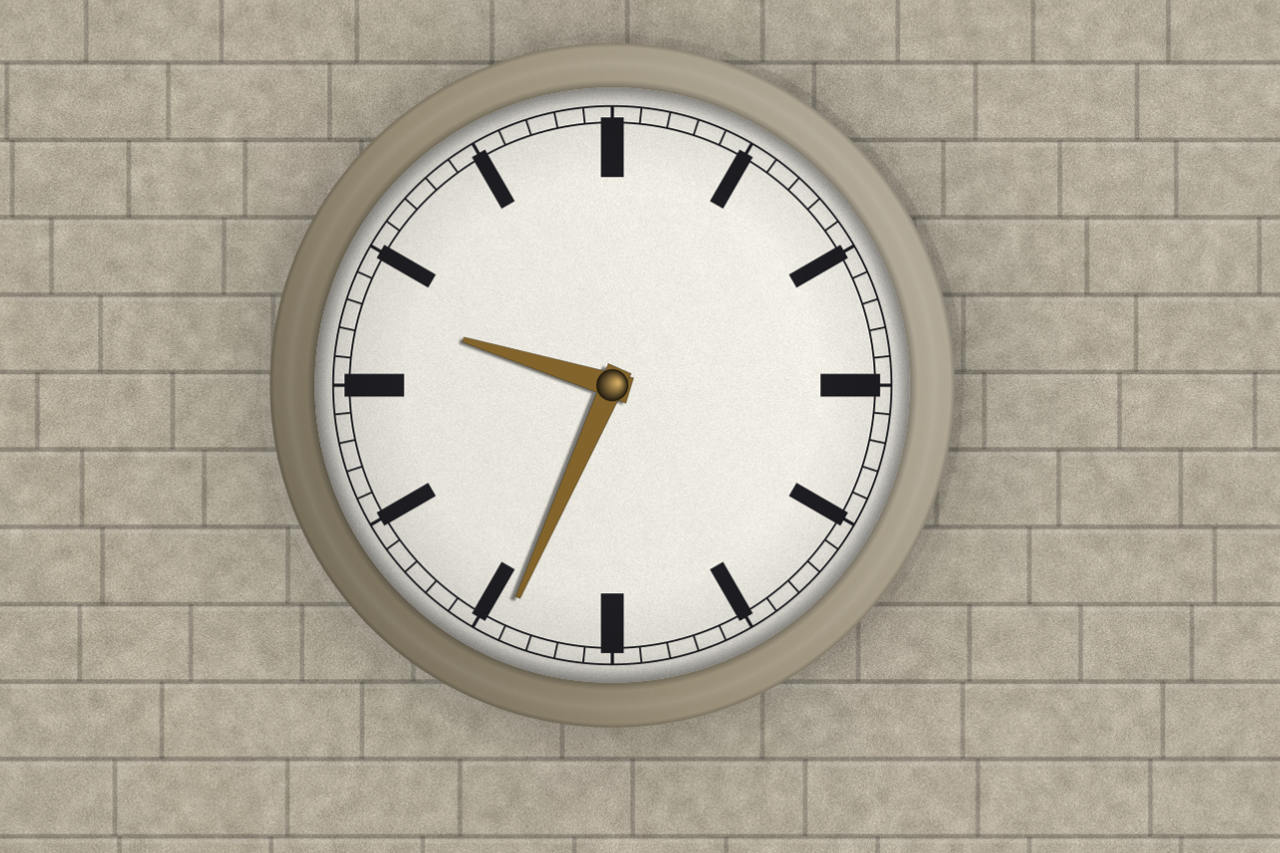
9:34
